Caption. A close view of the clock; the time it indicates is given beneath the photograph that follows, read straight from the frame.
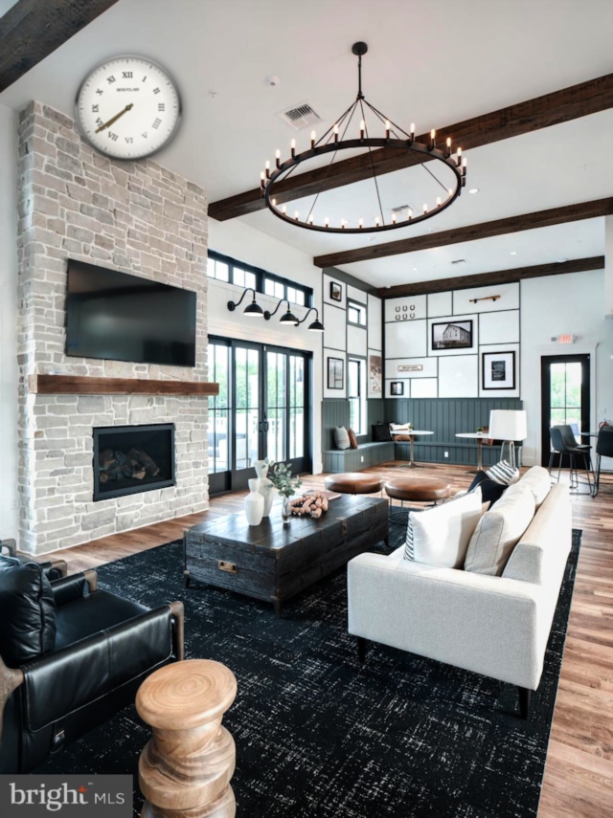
7:39
